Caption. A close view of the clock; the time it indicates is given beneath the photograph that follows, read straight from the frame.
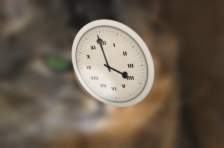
3:59
